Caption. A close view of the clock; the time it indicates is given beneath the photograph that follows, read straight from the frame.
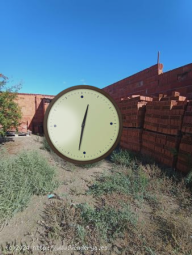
12:32
